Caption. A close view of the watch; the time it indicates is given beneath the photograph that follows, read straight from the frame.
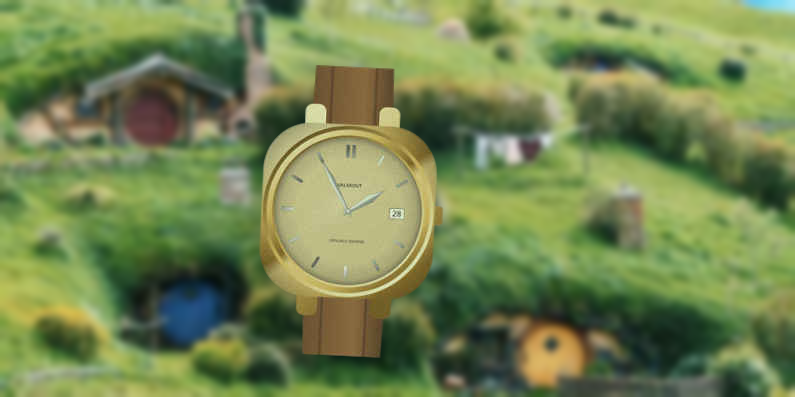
1:55
